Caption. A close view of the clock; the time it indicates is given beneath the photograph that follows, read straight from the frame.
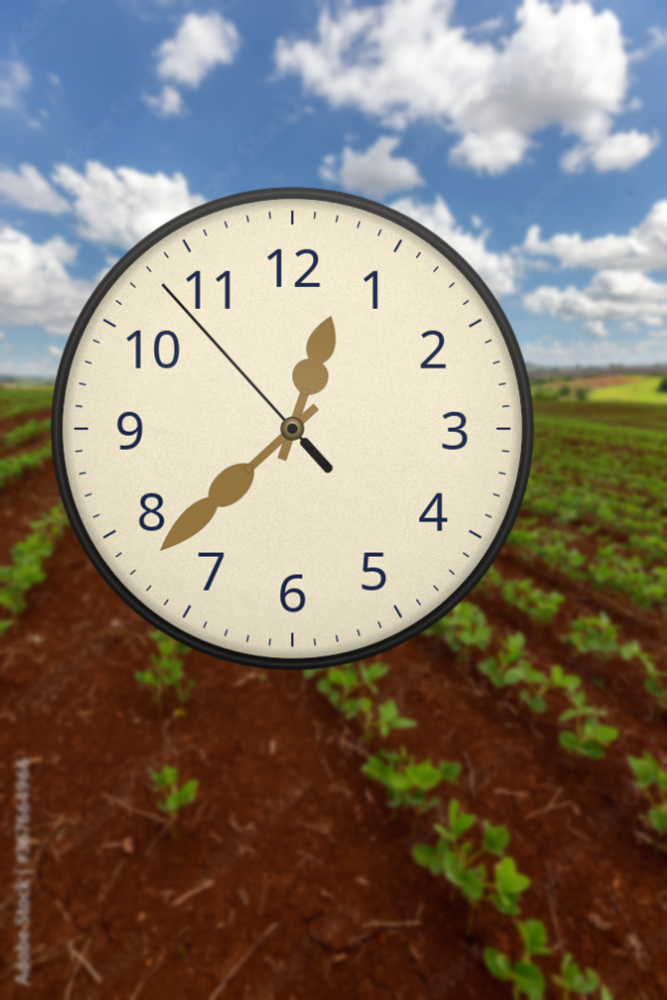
12:37:53
